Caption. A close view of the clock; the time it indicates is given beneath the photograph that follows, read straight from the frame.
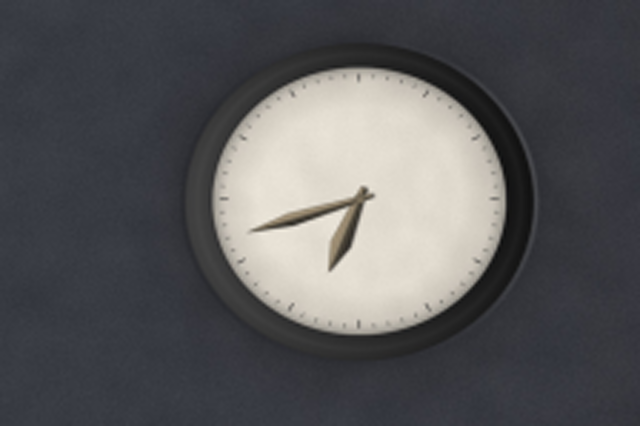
6:42
